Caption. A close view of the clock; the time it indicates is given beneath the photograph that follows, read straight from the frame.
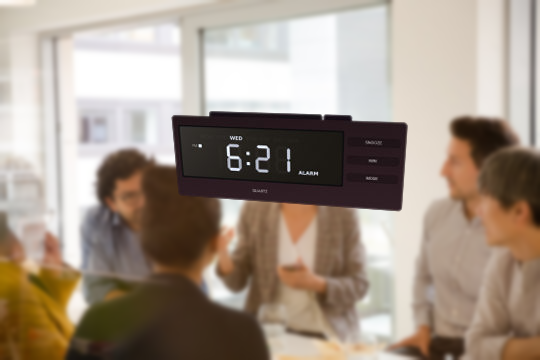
6:21
